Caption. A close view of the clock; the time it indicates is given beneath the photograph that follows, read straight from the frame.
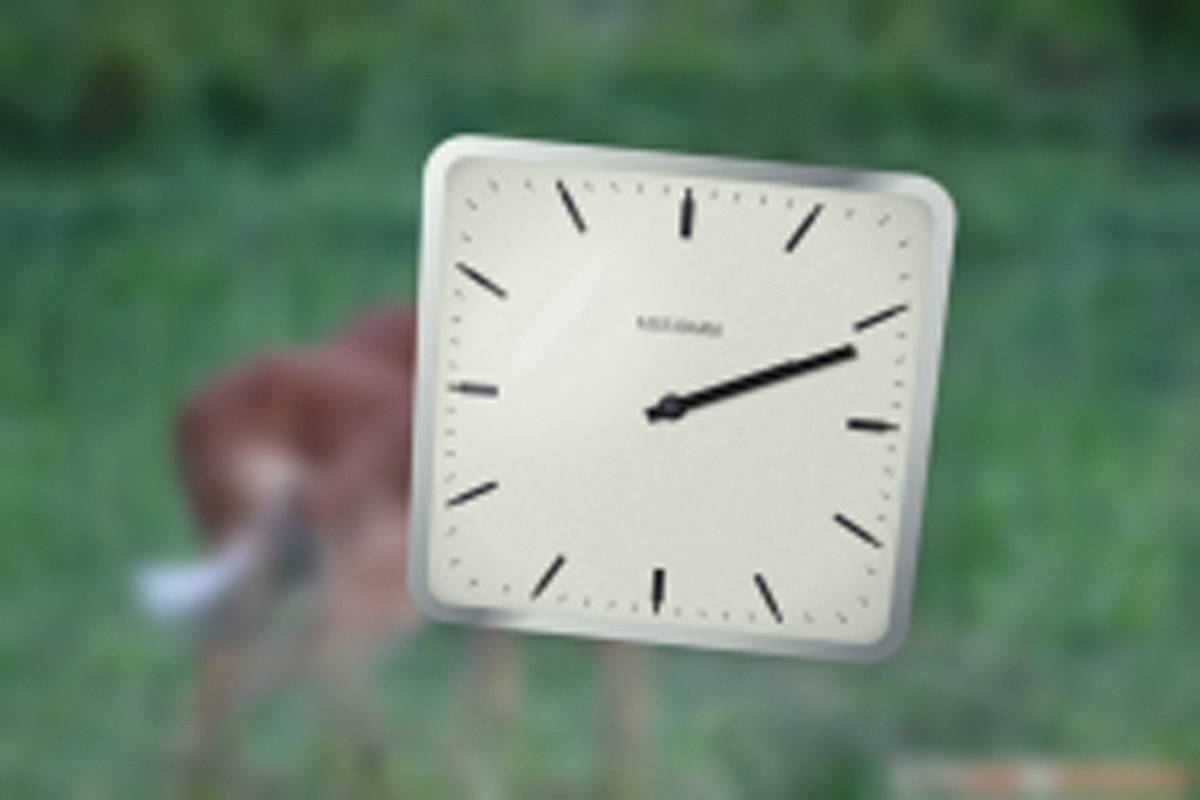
2:11
